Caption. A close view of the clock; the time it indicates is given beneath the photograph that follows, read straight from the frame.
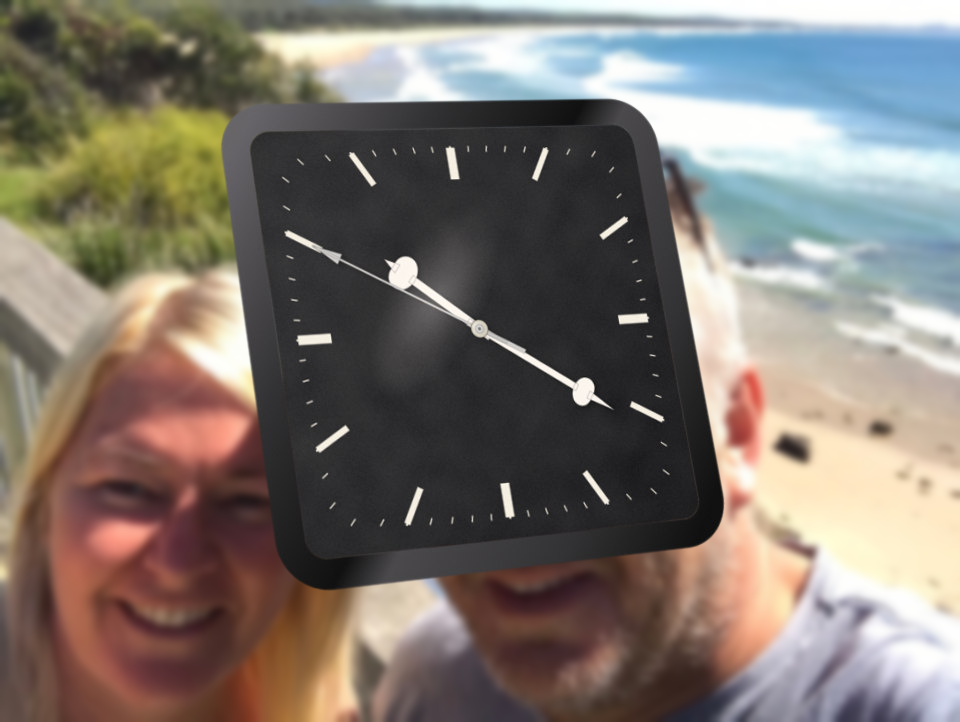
10:20:50
